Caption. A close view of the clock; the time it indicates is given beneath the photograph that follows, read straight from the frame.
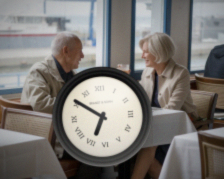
6:51
